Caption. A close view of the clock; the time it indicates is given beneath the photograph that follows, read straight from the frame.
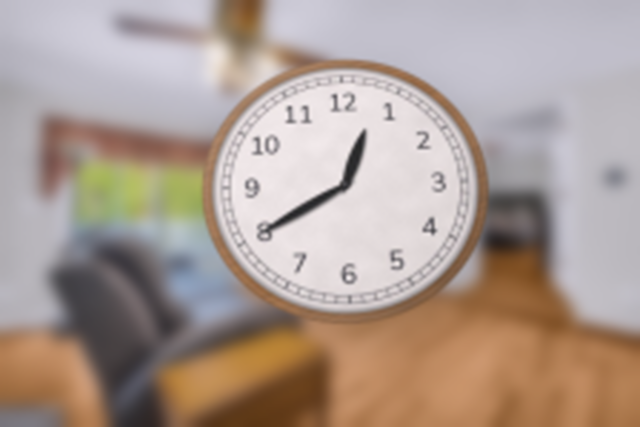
12:40
